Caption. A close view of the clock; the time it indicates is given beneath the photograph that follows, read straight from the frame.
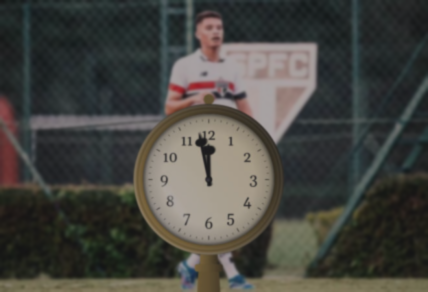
11:58
